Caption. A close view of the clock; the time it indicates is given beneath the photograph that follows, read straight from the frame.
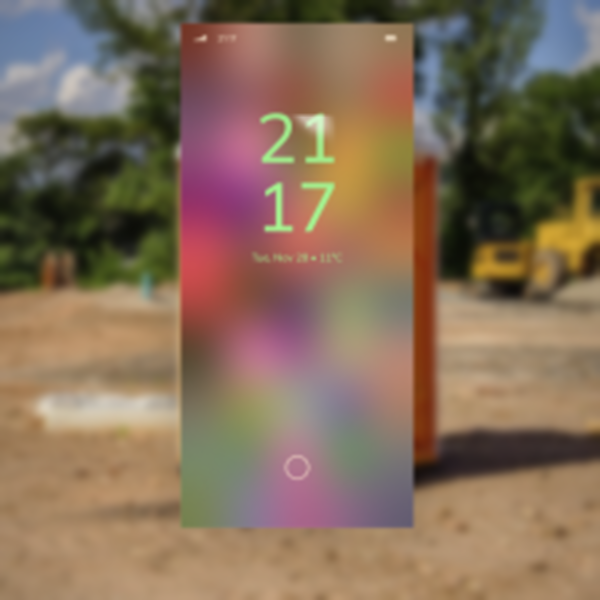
21:17
